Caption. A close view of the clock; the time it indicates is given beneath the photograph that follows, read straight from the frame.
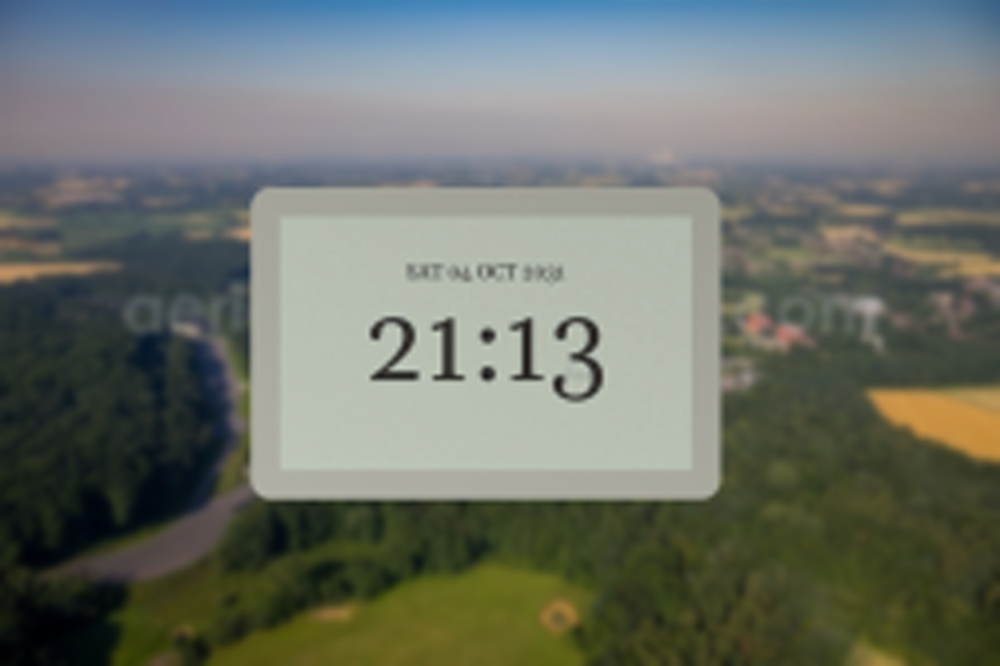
21:13
